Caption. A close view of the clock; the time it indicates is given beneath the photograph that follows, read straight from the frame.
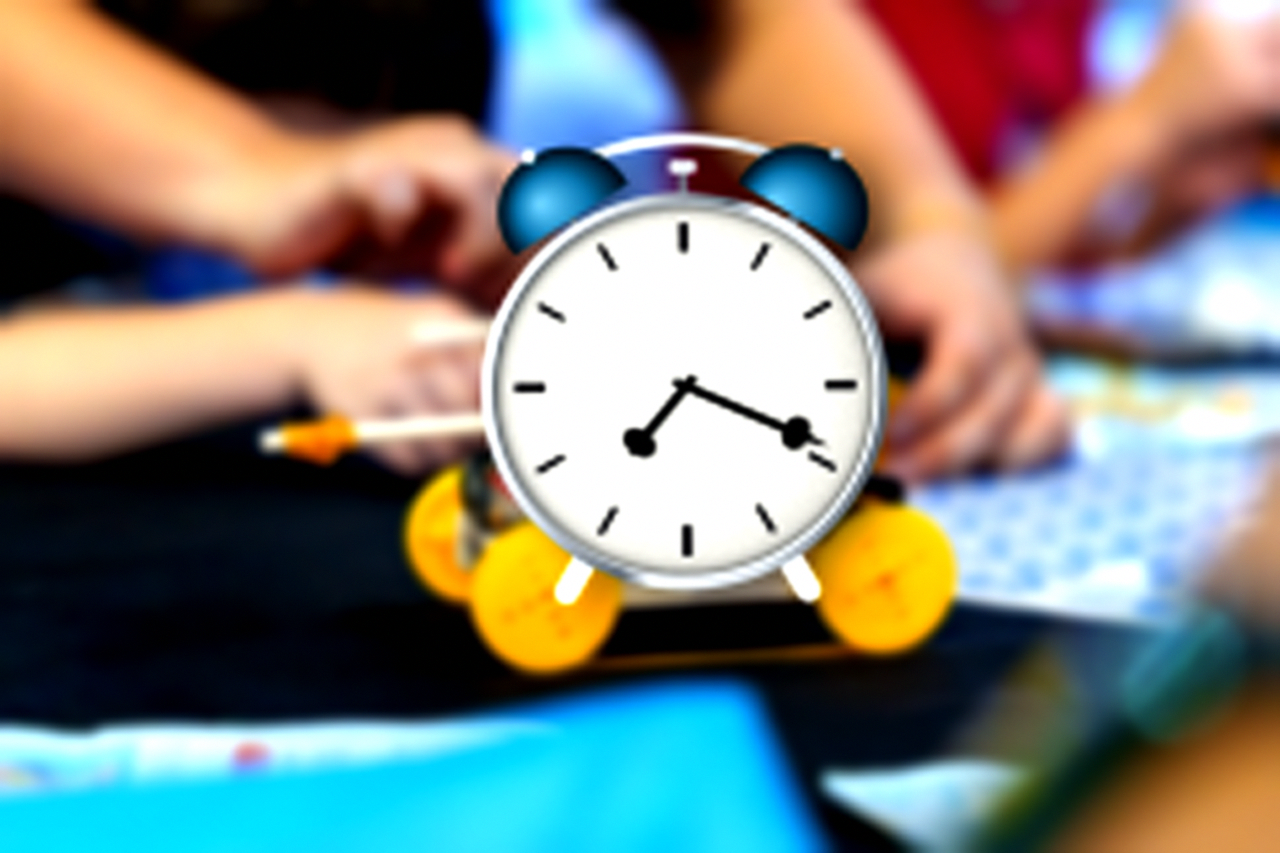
7:19
